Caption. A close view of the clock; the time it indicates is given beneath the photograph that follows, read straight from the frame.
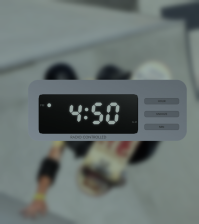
4:50
